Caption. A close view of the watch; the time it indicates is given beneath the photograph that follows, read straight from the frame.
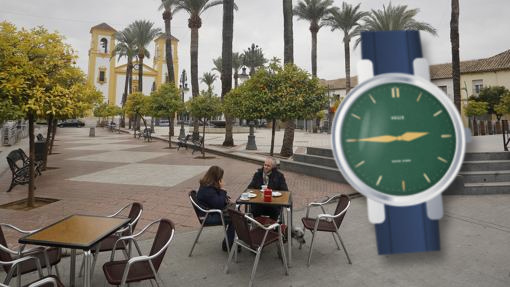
2:45
